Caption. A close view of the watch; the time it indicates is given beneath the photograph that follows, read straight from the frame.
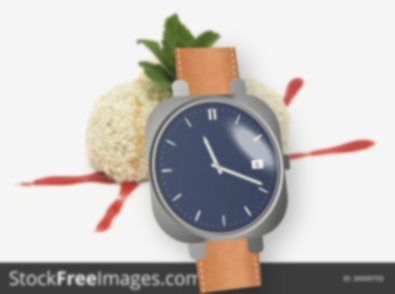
11:19
